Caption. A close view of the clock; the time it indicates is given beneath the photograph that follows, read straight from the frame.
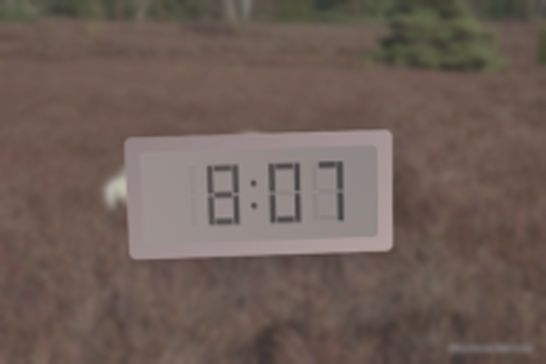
8:07
